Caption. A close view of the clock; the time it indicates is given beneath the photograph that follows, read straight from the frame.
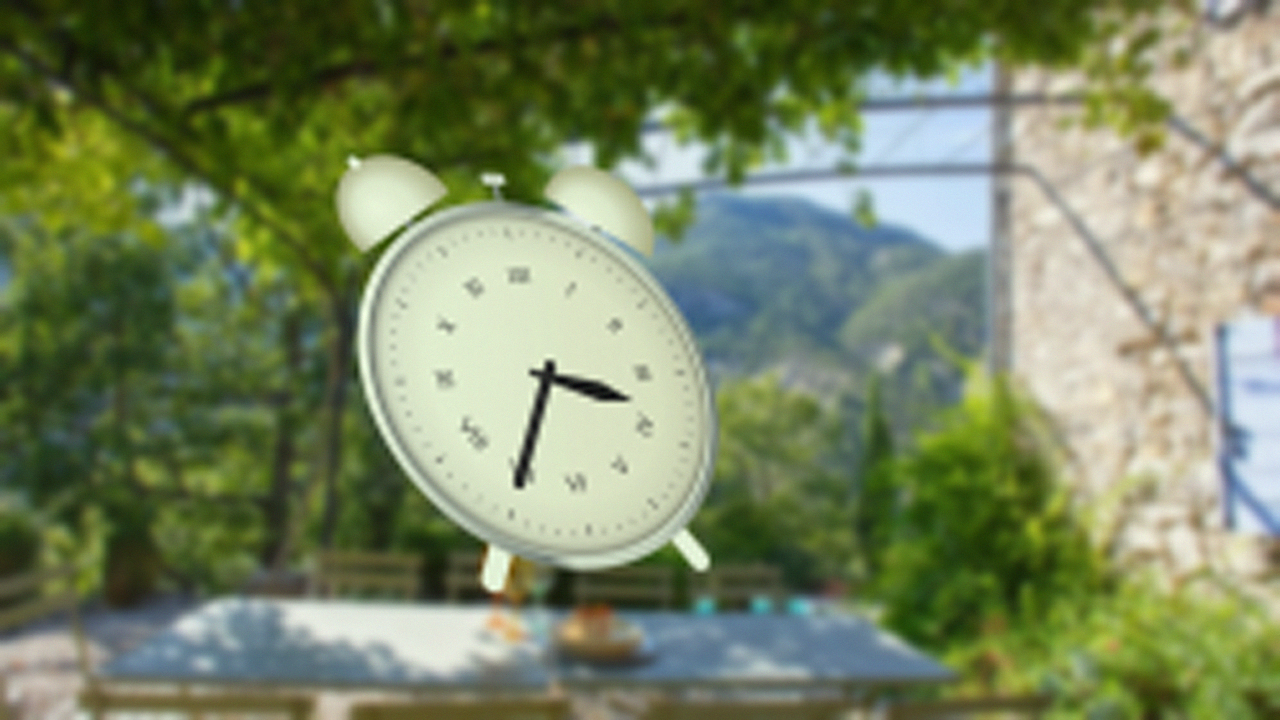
3:35
